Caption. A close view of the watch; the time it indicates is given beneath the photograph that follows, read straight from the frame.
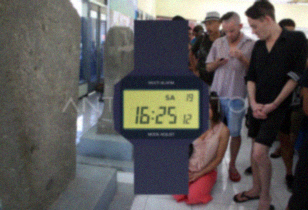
16:25
